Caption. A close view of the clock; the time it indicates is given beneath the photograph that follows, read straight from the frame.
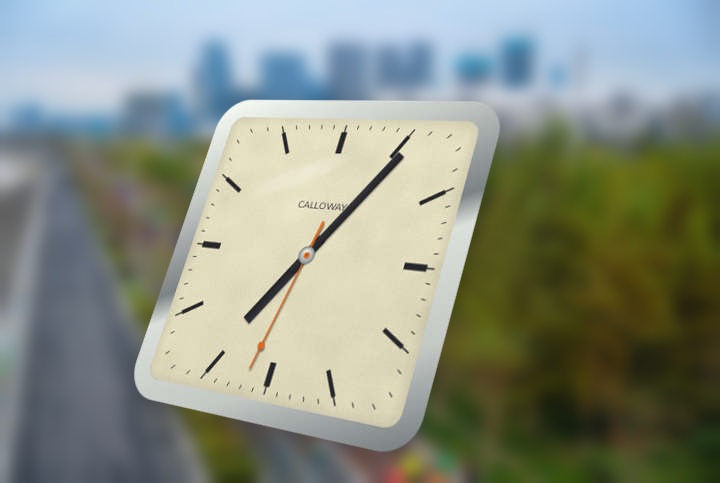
7:05:32
